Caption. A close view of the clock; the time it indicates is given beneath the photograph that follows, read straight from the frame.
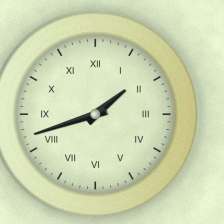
1:42
